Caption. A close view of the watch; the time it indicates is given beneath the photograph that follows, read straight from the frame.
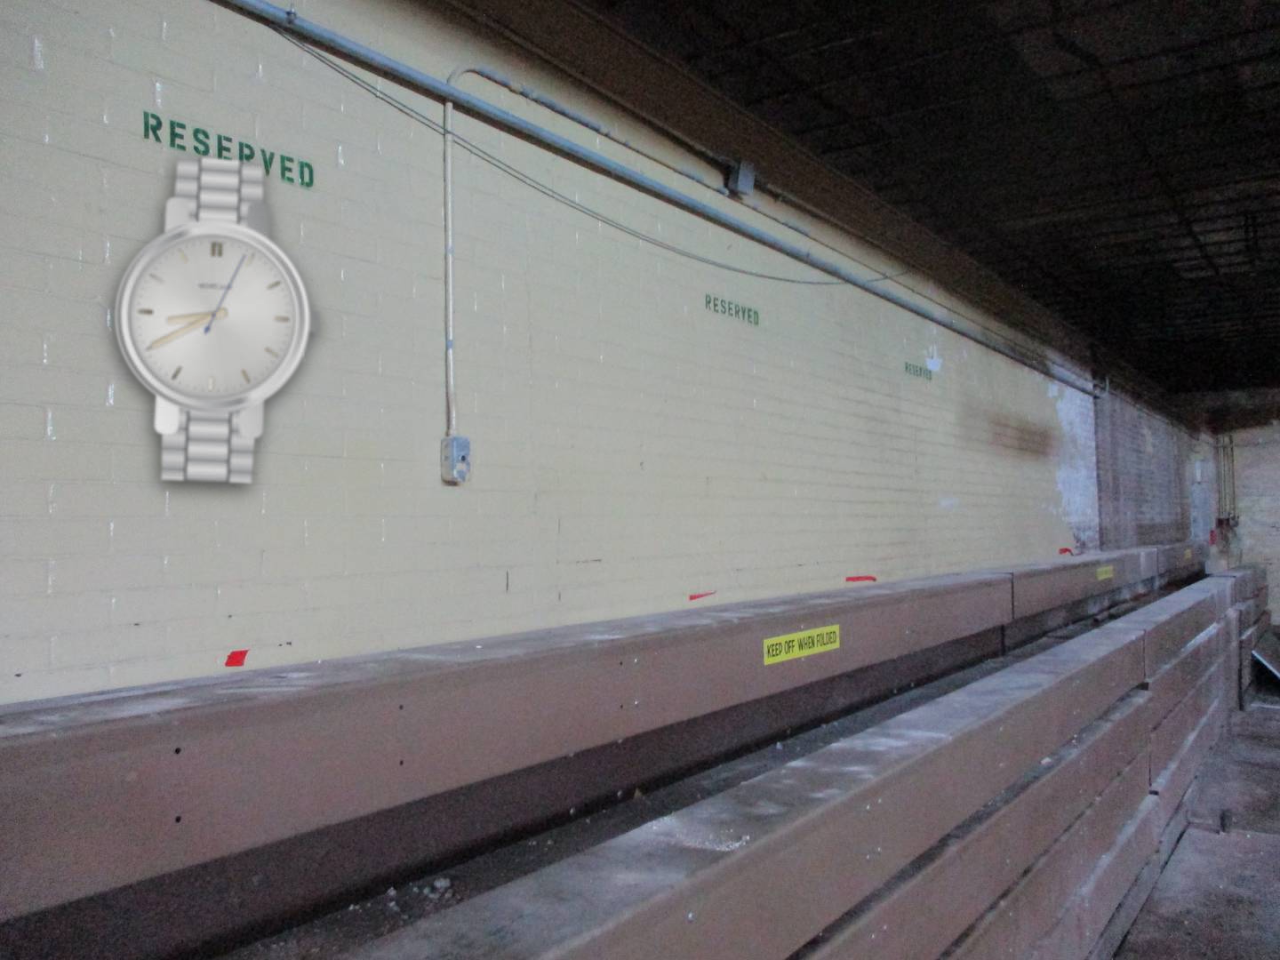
8:40:04
